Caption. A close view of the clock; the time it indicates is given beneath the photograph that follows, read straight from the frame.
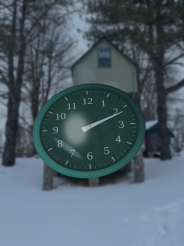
2:11
